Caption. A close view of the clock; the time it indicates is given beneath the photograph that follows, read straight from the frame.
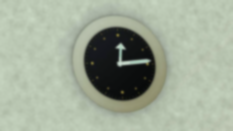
12:14
